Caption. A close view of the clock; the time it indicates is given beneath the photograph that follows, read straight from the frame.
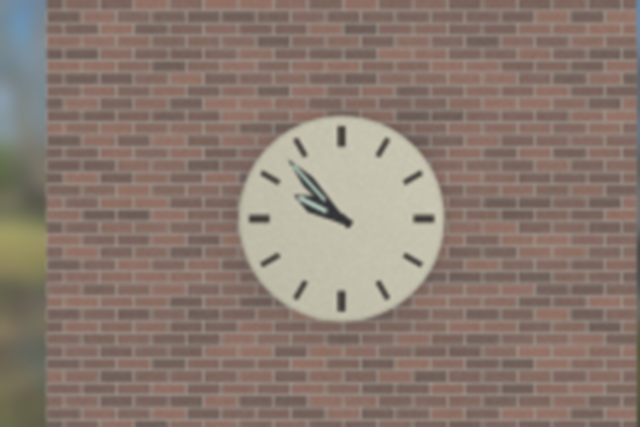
9:53
